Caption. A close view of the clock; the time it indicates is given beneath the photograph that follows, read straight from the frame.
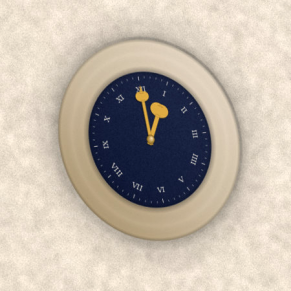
1:00
